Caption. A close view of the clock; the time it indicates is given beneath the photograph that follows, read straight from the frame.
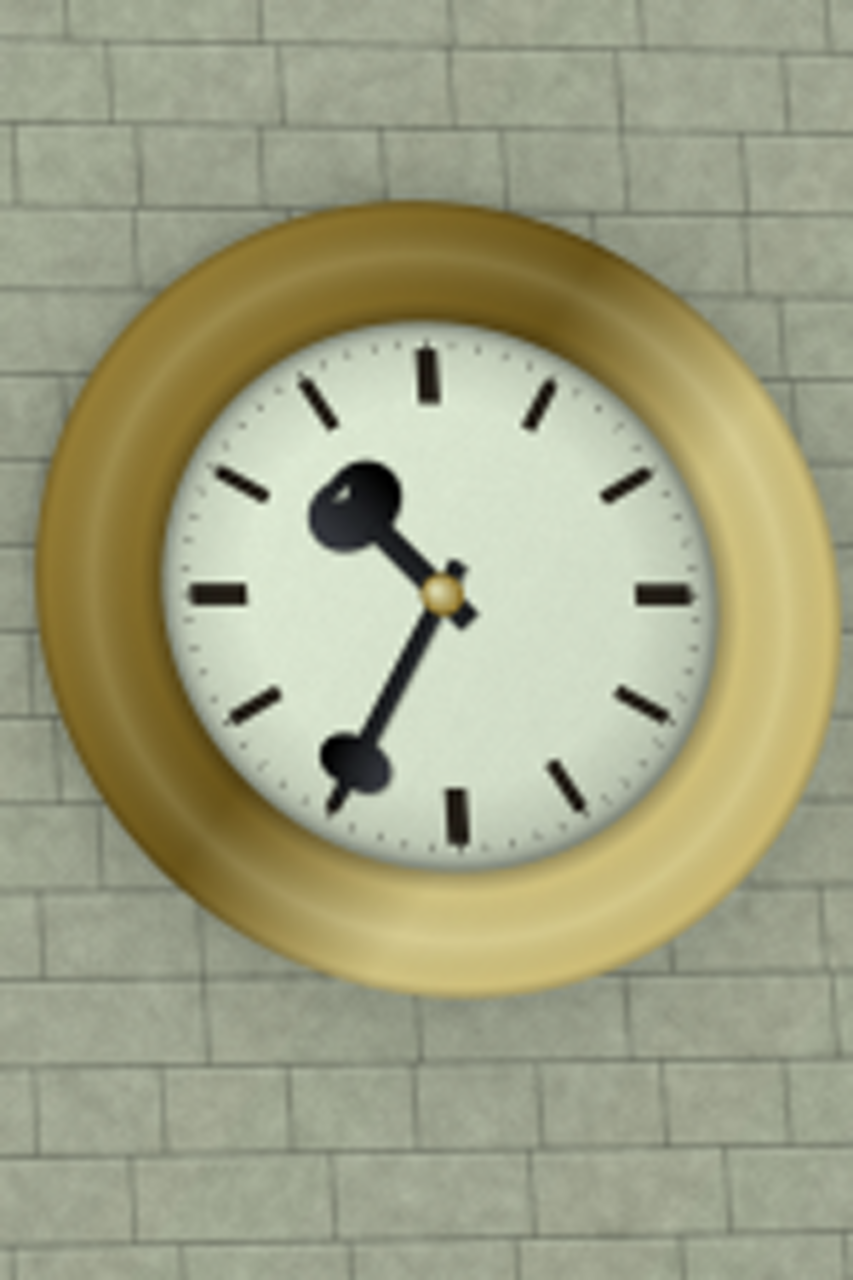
10:35
